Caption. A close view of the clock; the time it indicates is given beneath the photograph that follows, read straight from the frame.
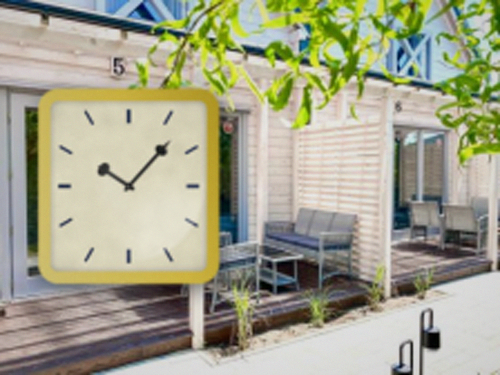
10:07
